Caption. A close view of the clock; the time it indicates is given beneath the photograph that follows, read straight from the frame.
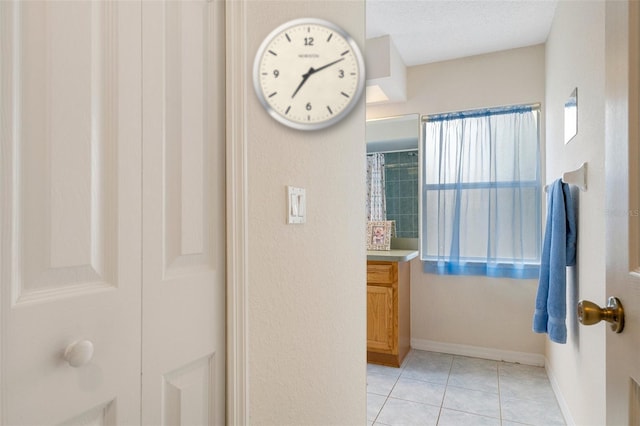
7:11
